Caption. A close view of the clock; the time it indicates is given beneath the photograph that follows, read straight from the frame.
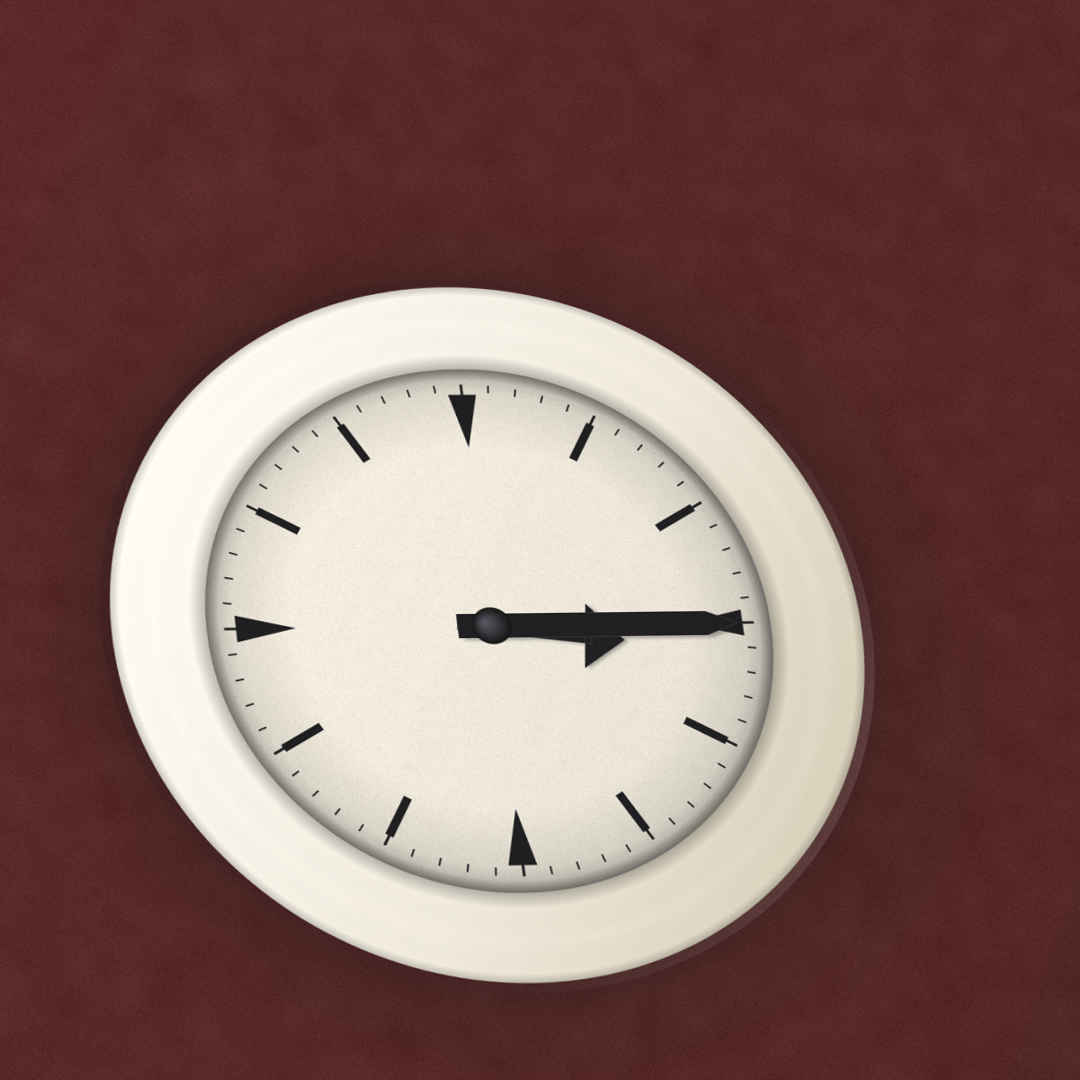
3:15
